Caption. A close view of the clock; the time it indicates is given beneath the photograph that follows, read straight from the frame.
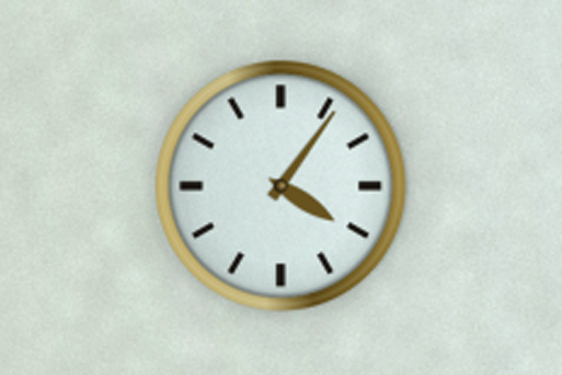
4:06
